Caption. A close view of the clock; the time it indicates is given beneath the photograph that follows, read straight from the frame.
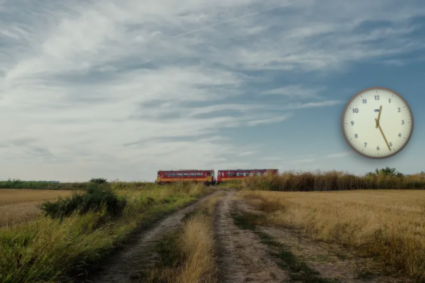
12:26
